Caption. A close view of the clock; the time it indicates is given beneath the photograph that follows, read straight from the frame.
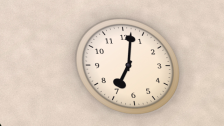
7:02
